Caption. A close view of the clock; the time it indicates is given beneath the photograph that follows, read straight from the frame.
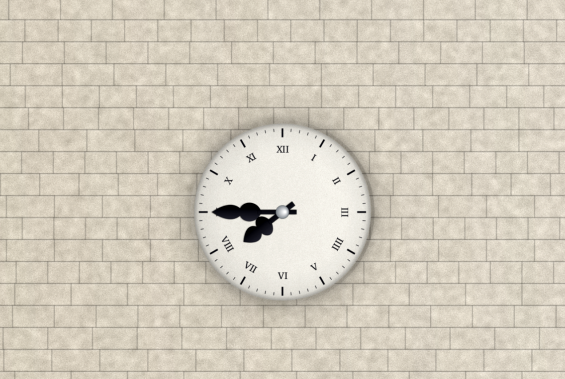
7:45
